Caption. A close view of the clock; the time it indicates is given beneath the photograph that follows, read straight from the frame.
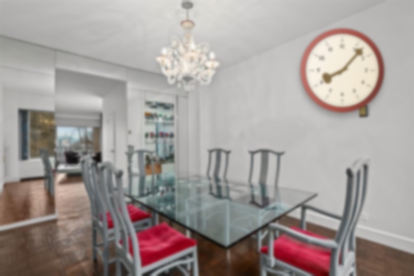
8:07
